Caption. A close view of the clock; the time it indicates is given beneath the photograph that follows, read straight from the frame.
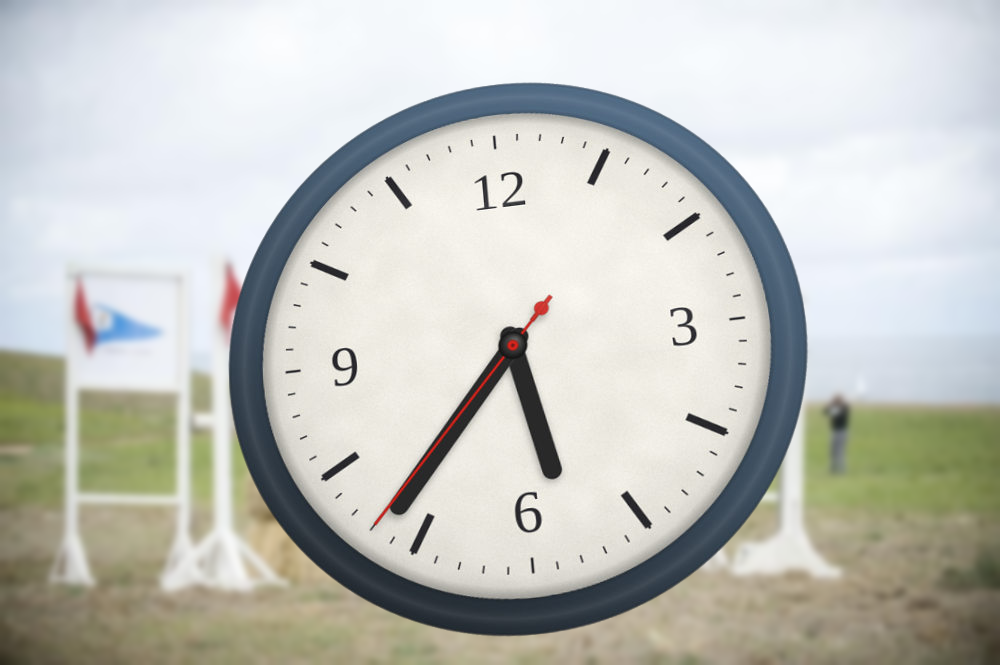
5:36:37
